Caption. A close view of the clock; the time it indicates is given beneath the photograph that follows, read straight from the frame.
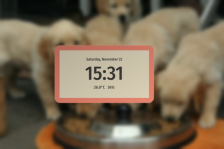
15:31
